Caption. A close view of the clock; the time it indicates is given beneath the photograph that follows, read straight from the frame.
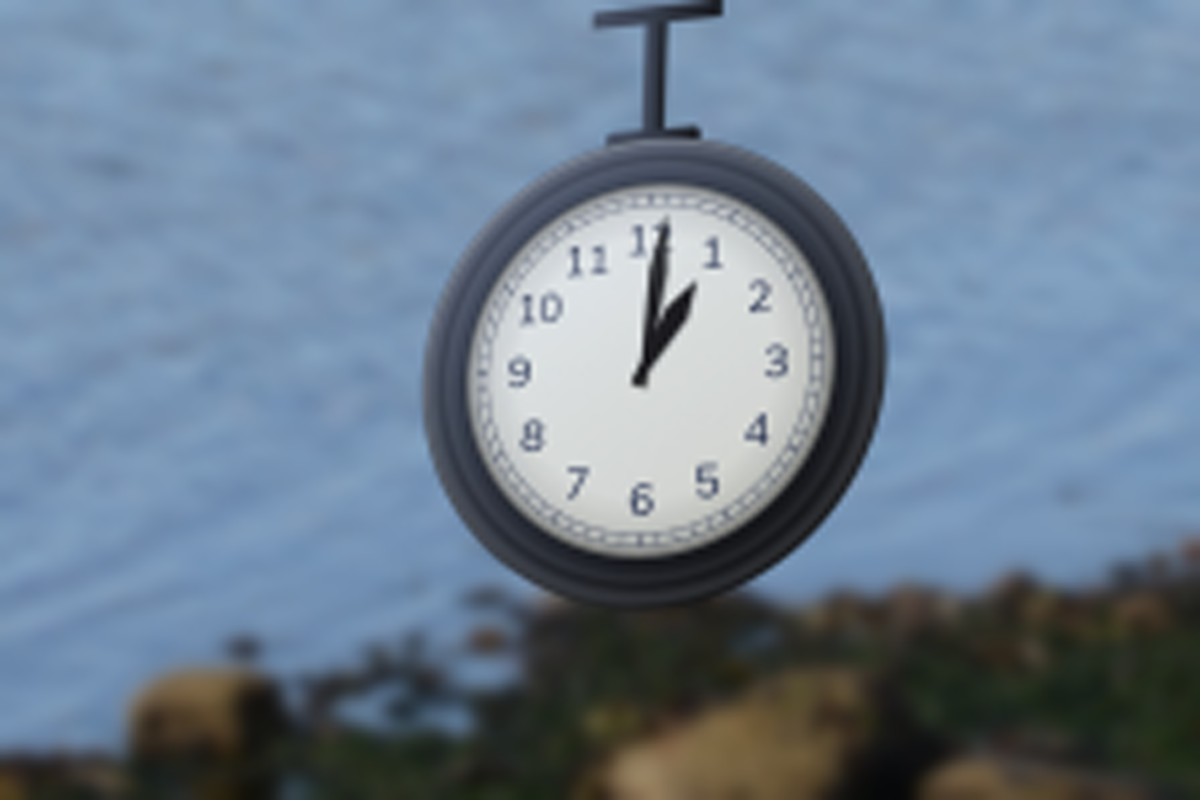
1:01
